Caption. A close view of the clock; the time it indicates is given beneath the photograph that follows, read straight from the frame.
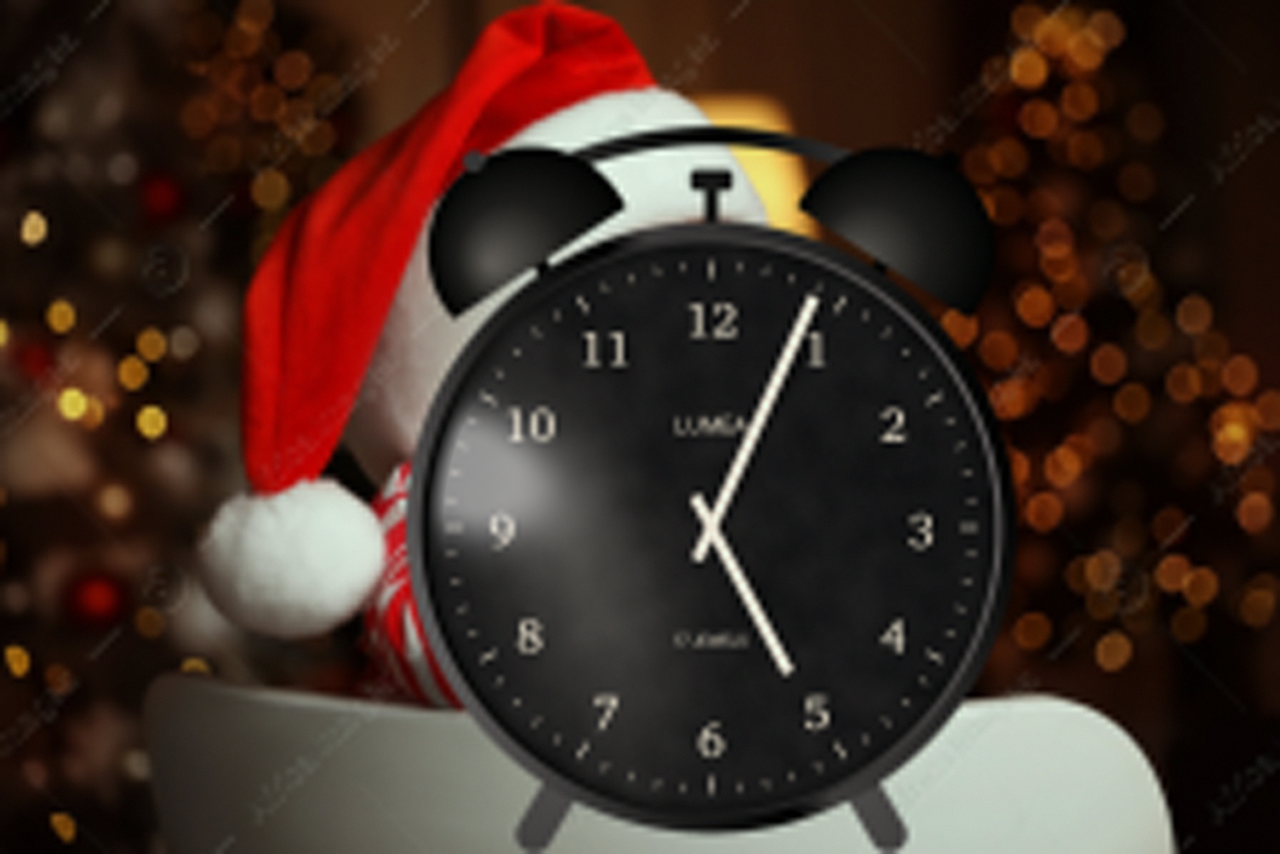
5:04
